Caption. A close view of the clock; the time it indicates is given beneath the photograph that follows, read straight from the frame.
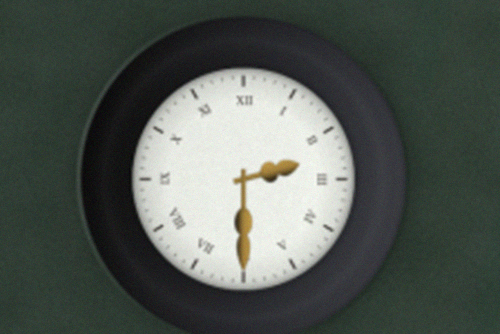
2:30
